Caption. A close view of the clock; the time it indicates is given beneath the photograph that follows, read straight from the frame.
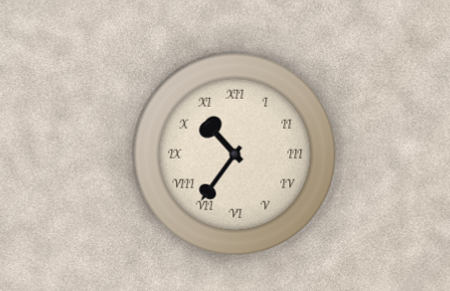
10:36
